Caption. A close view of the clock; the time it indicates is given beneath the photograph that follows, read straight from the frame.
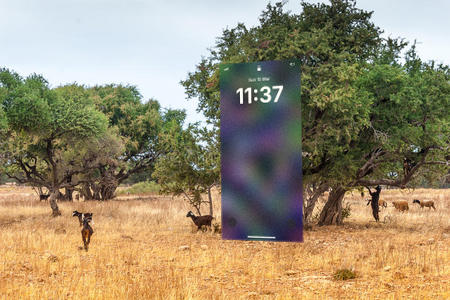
11:37
